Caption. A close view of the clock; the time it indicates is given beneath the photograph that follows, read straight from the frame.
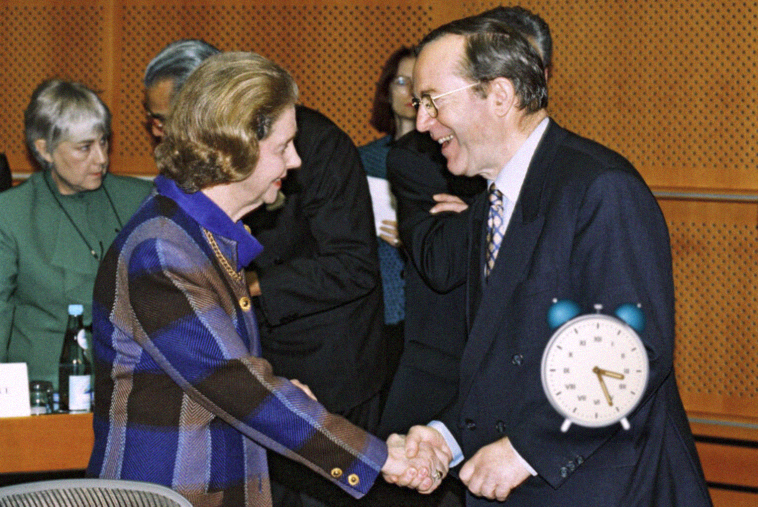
3:26
